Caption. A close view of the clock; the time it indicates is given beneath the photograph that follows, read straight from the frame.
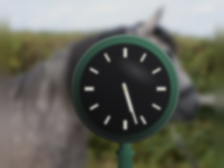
5:27
